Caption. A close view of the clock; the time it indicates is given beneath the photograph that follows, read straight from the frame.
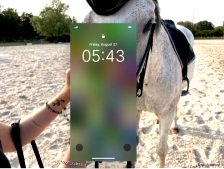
5:43
